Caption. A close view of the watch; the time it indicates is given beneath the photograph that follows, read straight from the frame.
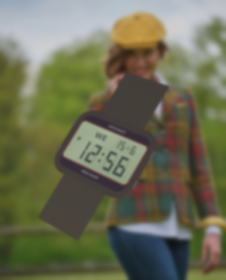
12:56
